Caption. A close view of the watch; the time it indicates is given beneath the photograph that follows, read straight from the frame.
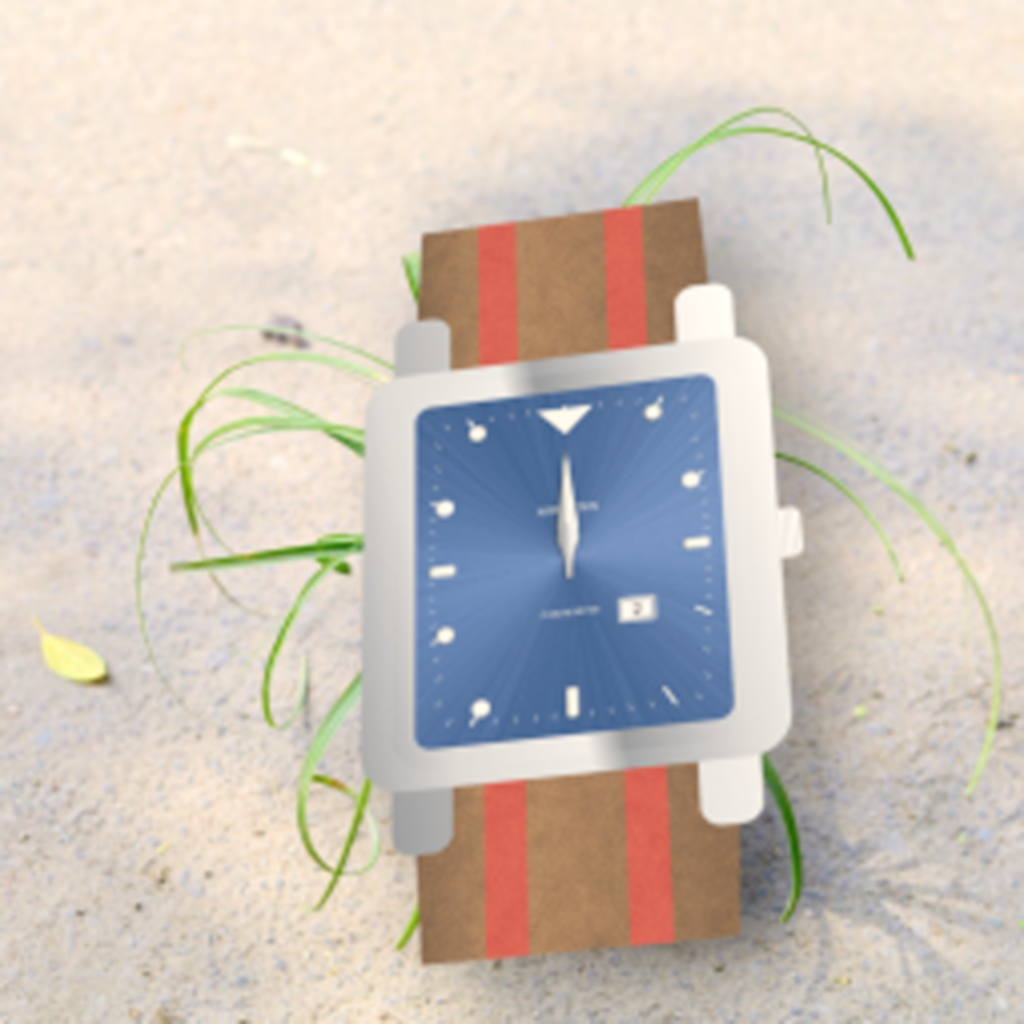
12:00
